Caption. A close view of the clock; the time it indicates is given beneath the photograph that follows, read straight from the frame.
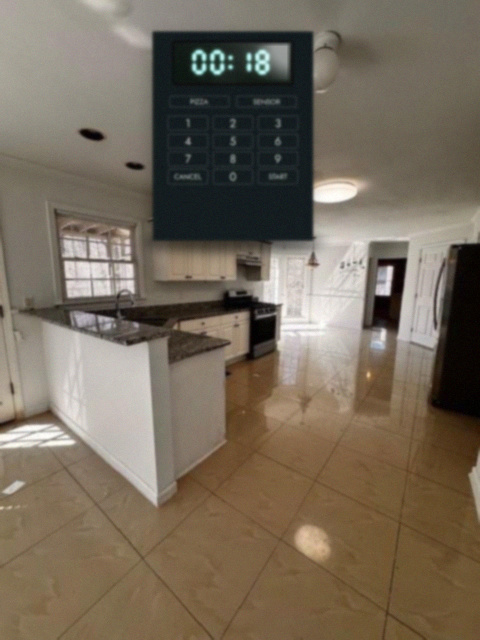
0:18
